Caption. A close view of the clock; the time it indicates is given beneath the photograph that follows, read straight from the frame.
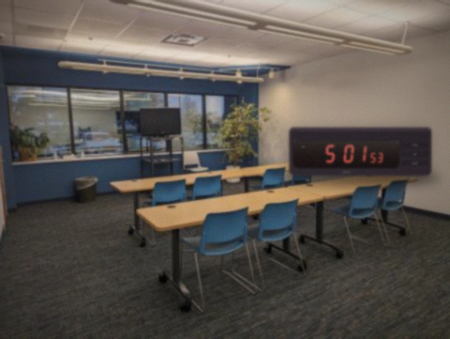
5:01
